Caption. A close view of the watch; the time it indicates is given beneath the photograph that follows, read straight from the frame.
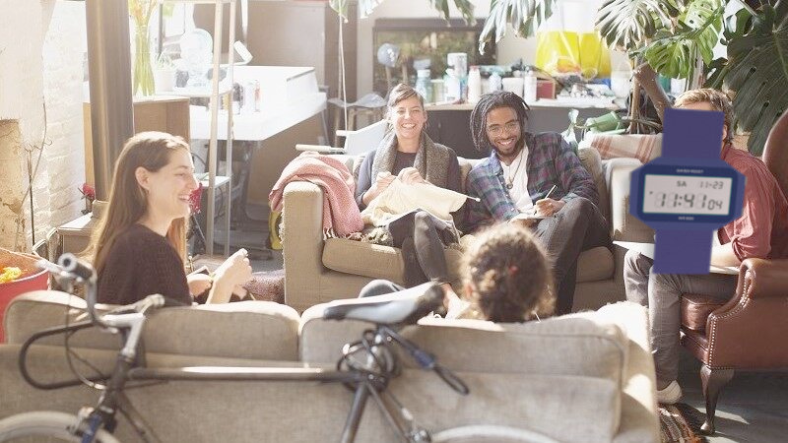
11:41:04
